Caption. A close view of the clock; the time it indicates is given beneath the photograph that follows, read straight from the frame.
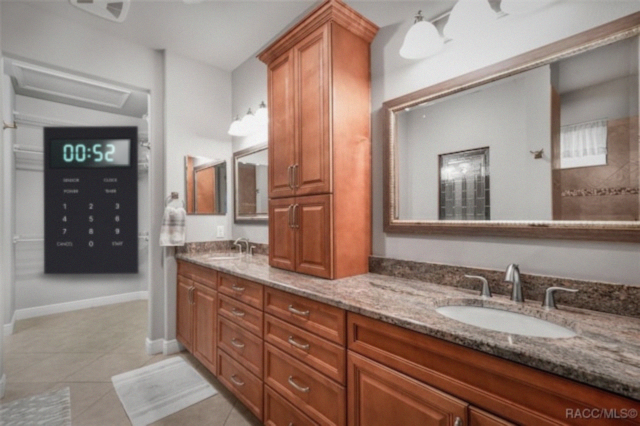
0:52
